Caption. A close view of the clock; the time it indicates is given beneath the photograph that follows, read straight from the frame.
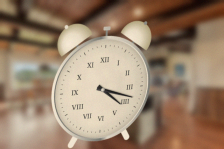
4:18
